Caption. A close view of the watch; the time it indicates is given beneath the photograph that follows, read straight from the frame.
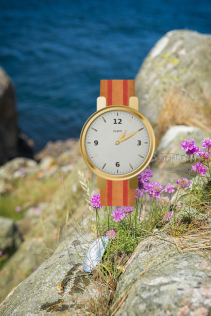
1:10
